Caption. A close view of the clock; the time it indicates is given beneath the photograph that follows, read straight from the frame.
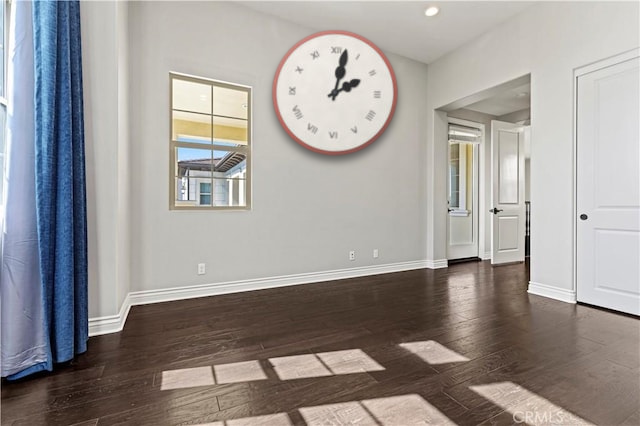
2:02
